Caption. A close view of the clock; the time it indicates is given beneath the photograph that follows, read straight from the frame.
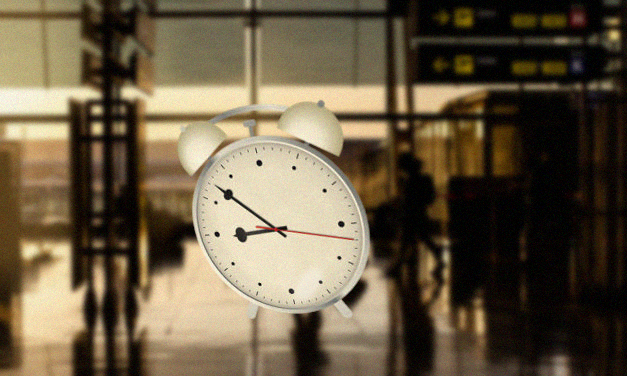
8:52:17
